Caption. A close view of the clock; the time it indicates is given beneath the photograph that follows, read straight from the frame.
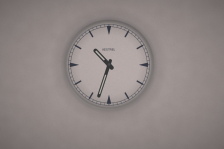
10:33
